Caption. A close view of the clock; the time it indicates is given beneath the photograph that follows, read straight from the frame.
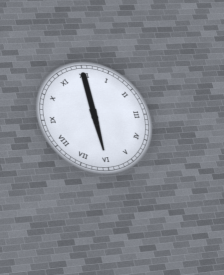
6:00
